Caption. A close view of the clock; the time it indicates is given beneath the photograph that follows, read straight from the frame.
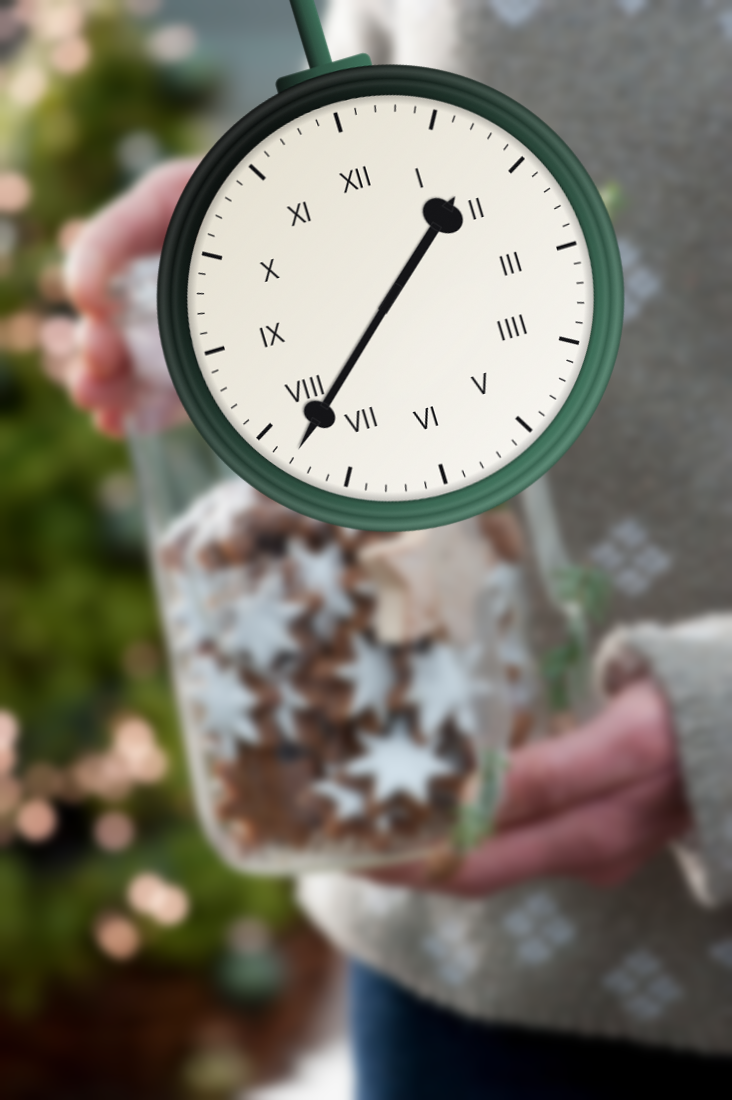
1:38
